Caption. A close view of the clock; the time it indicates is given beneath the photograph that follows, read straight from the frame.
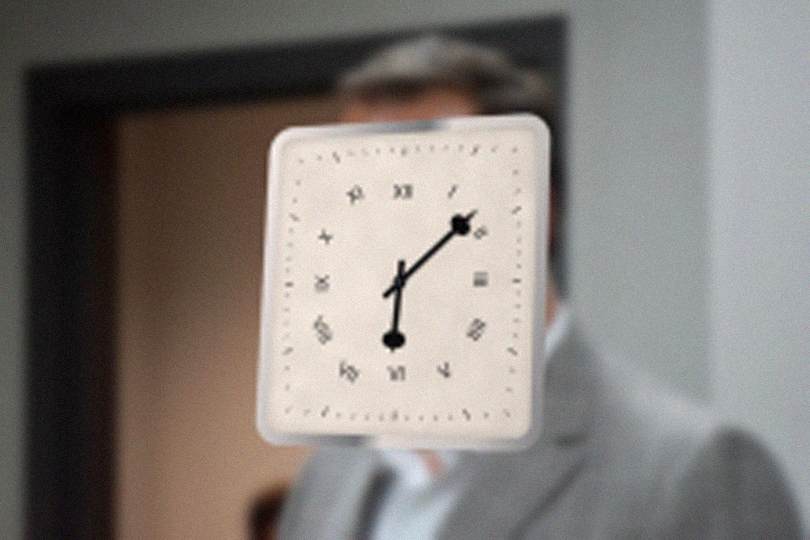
6:08
